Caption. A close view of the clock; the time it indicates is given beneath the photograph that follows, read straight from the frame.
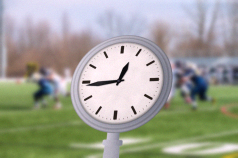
12:44
